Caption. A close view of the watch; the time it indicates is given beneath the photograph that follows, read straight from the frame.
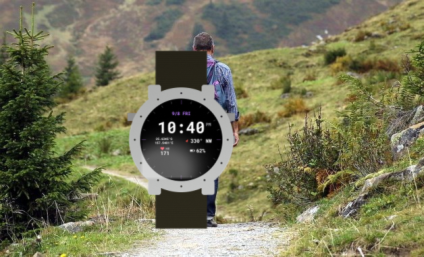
10:40
